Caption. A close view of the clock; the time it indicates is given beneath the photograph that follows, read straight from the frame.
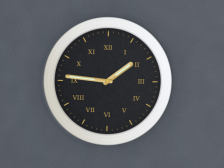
1:46
